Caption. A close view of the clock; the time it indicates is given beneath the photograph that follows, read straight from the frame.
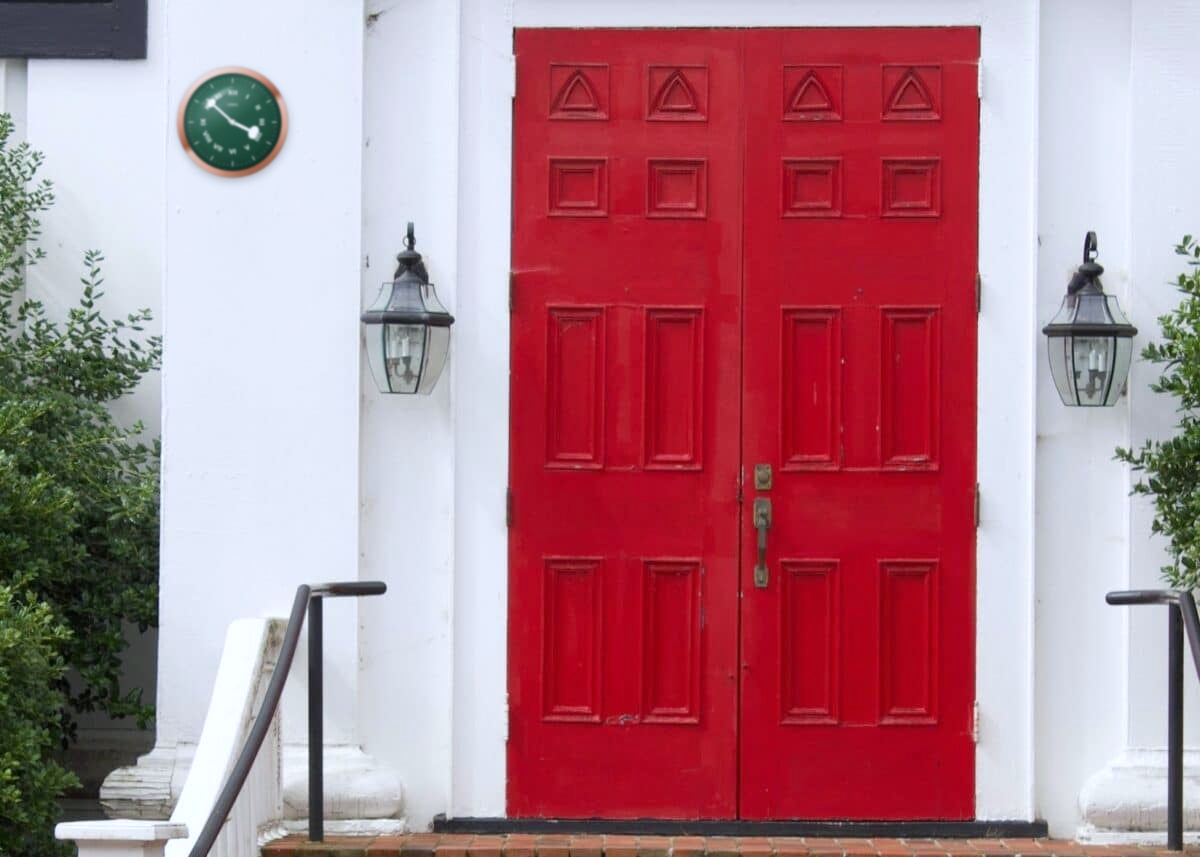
3:52
